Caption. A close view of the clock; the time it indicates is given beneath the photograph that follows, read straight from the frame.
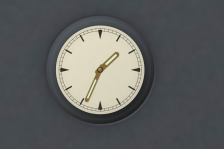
1:34
